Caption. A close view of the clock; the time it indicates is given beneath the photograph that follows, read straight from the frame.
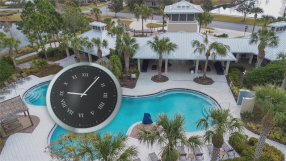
9:06
